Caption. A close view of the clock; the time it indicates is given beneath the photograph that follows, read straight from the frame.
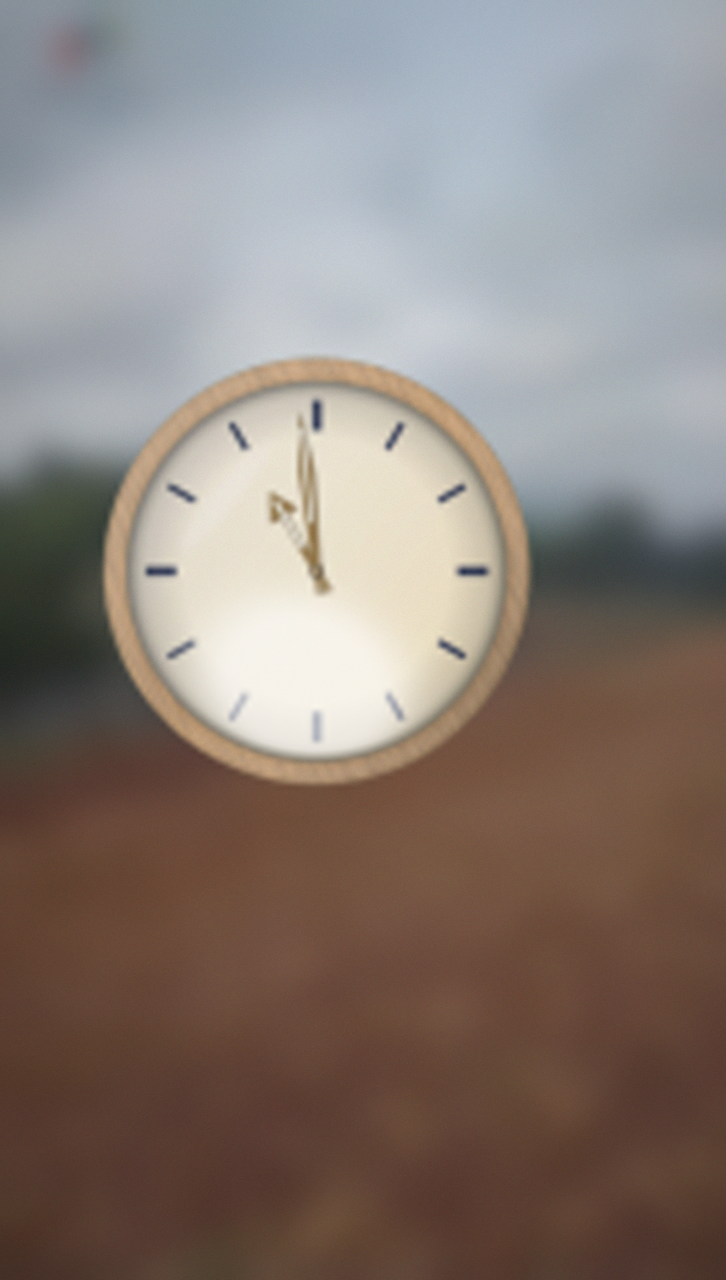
10:59
